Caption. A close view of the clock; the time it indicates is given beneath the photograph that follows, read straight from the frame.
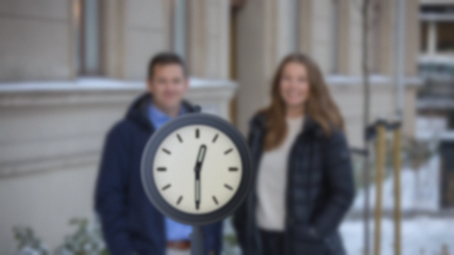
12:30
